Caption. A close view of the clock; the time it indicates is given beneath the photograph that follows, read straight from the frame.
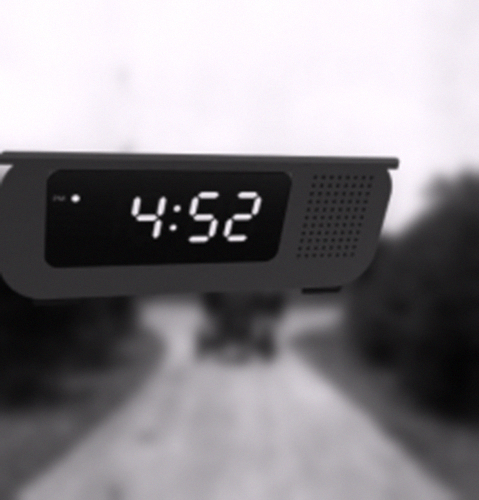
4:52
